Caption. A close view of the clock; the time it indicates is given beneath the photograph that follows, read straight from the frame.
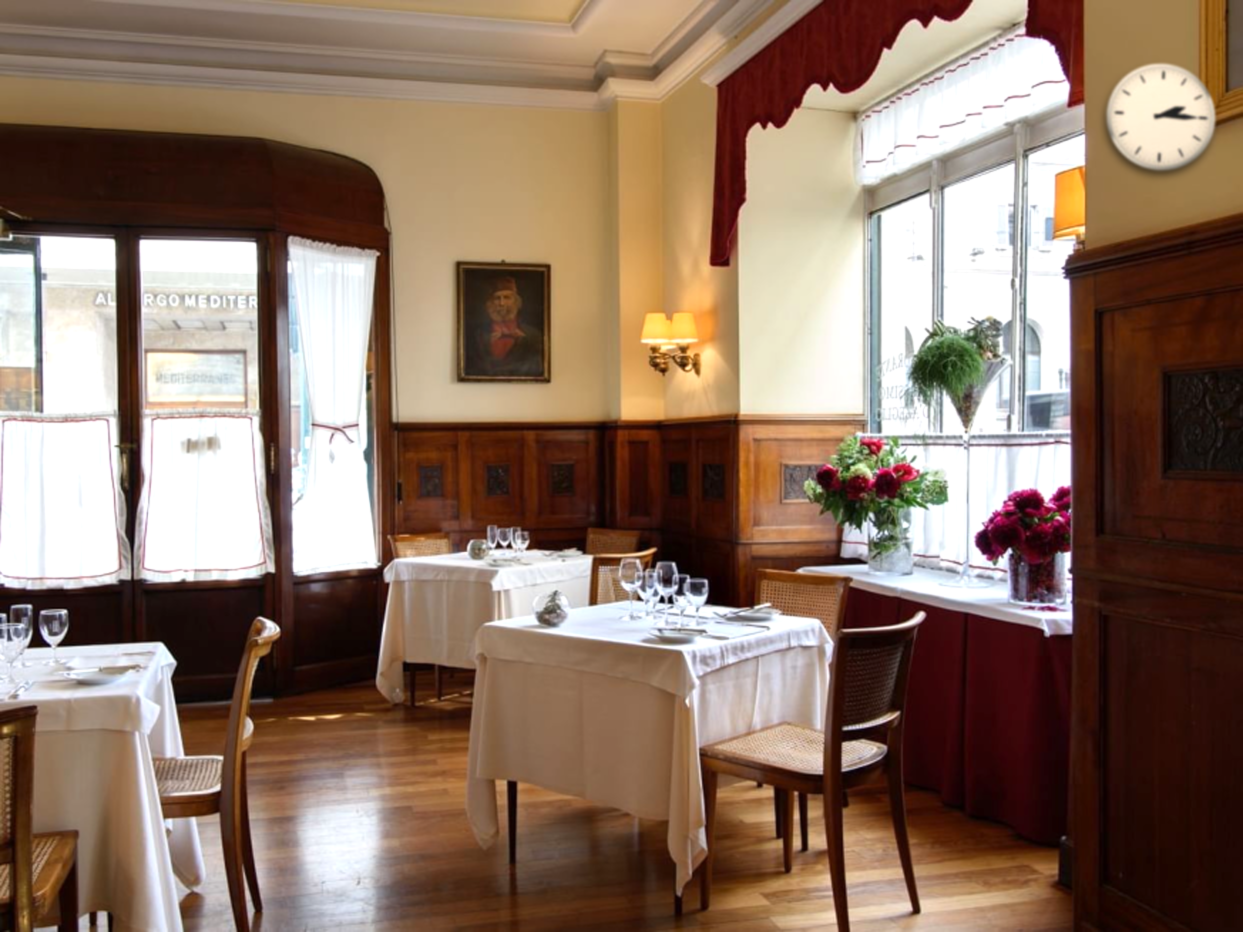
2:15
